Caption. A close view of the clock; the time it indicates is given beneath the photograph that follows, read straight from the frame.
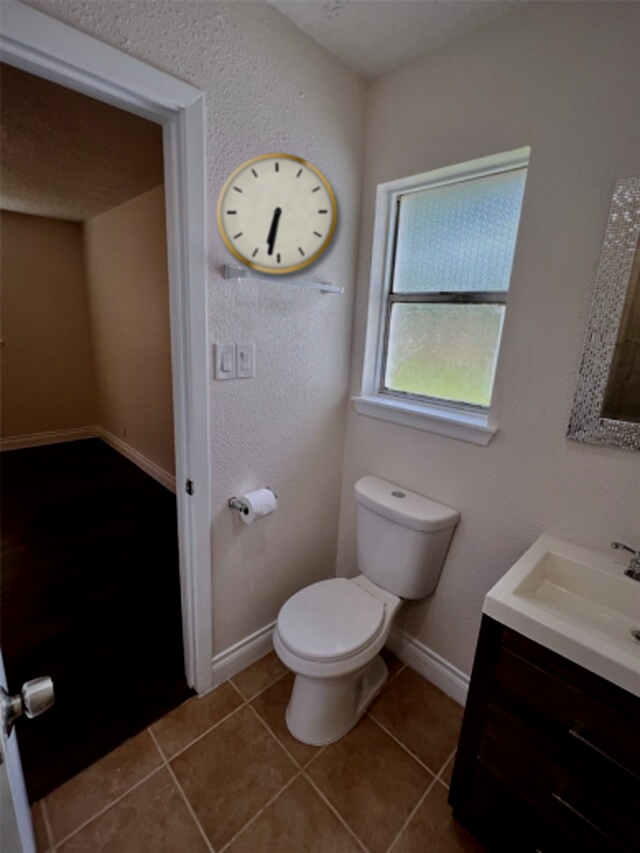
6:32
